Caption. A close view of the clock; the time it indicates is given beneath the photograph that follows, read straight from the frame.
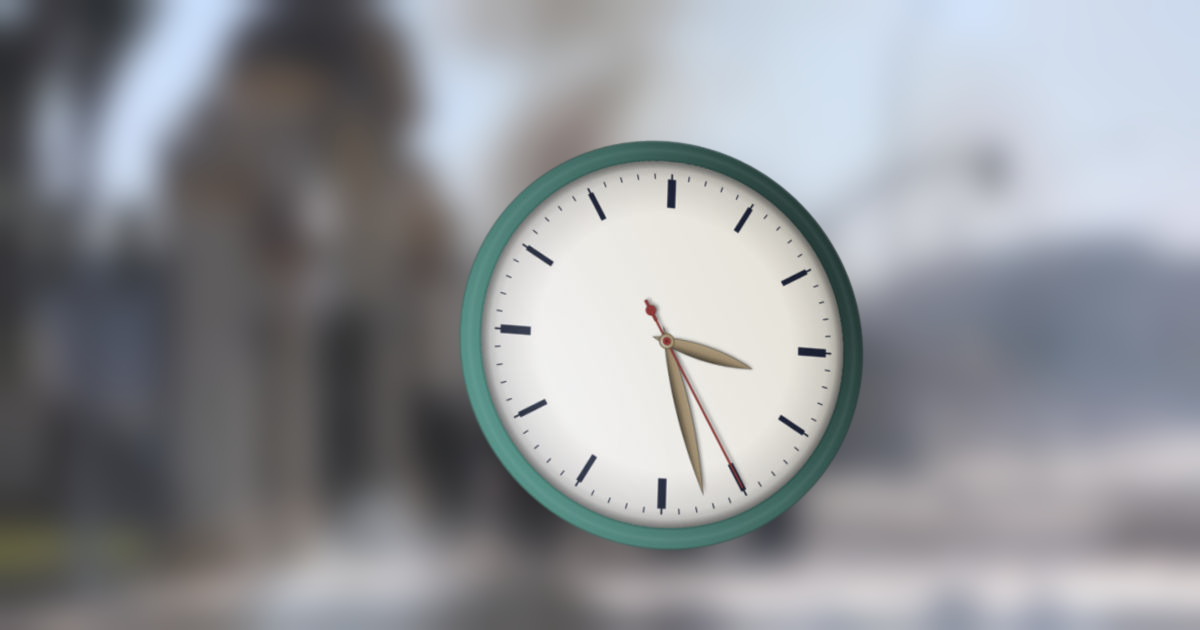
3:27:25
